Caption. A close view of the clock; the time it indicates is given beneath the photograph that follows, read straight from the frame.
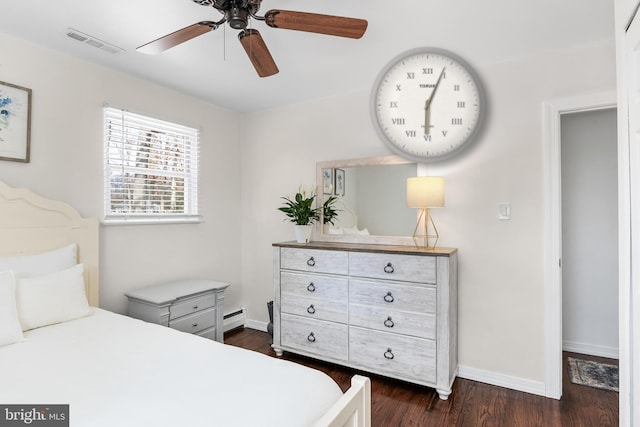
6:04
